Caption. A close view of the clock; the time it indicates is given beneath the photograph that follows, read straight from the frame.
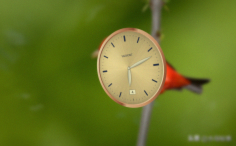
6:12
